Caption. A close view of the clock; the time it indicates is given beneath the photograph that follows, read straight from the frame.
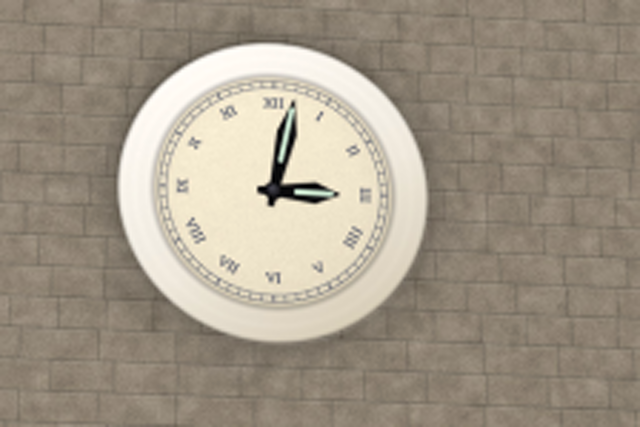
3:02
